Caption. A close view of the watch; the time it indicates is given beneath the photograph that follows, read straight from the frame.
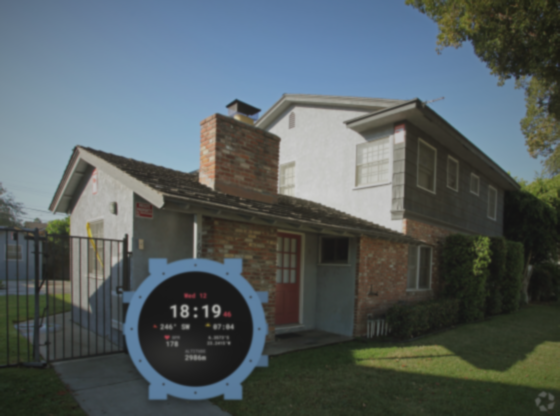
18:19
